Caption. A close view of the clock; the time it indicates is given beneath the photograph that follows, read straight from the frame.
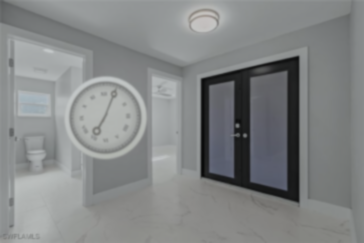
7:04
